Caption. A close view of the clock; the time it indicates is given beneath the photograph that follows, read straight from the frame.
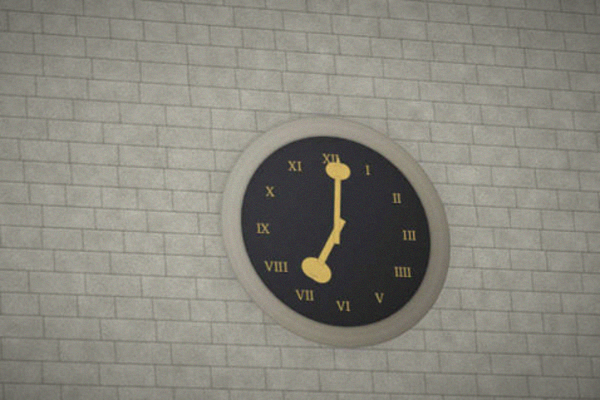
7:01
